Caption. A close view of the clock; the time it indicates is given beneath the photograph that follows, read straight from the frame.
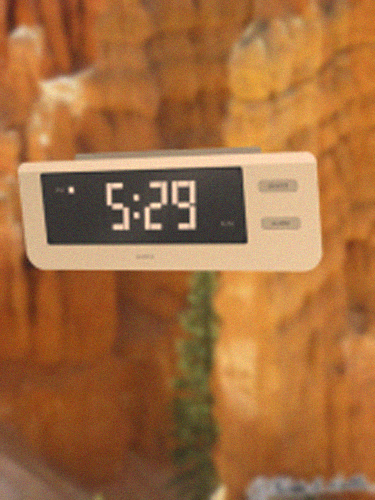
5:29
